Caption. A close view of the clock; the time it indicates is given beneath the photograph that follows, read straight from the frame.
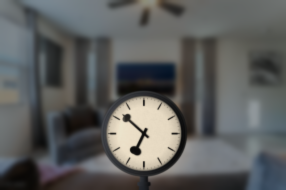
6:52
